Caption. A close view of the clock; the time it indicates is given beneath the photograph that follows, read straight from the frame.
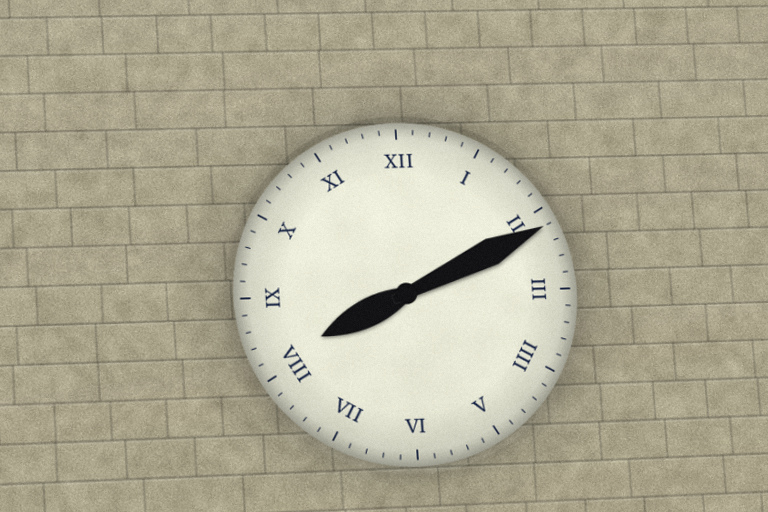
8:11
